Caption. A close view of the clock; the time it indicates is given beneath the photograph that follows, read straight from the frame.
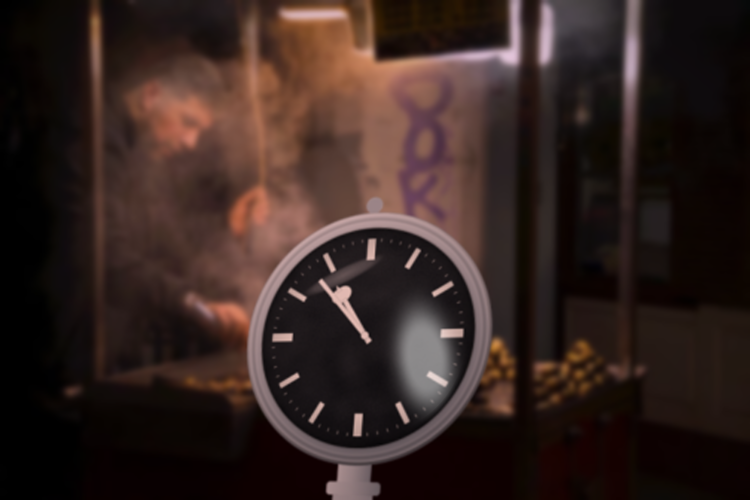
10:53
